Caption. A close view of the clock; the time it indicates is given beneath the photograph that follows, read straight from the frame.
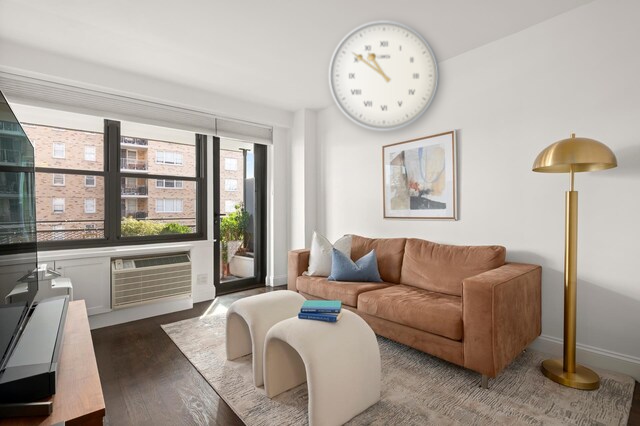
10:51
